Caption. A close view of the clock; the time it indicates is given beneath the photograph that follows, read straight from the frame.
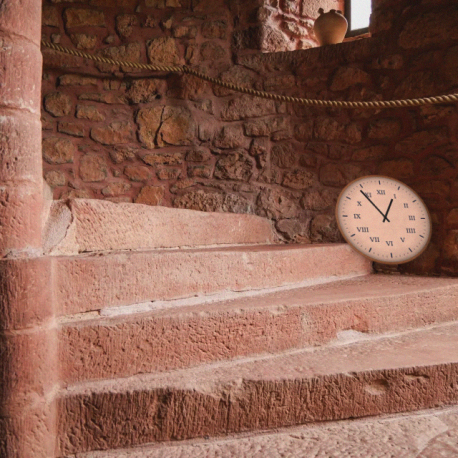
12:54
